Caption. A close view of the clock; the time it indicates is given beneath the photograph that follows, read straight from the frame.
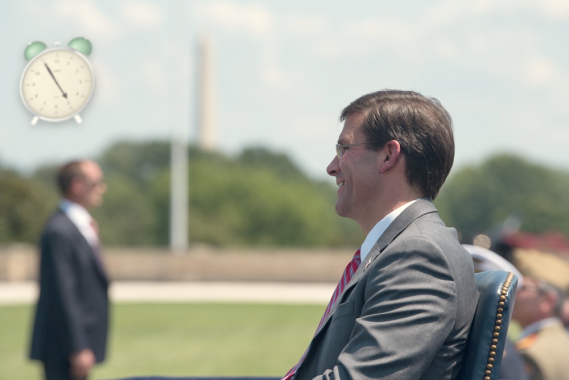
4:55
